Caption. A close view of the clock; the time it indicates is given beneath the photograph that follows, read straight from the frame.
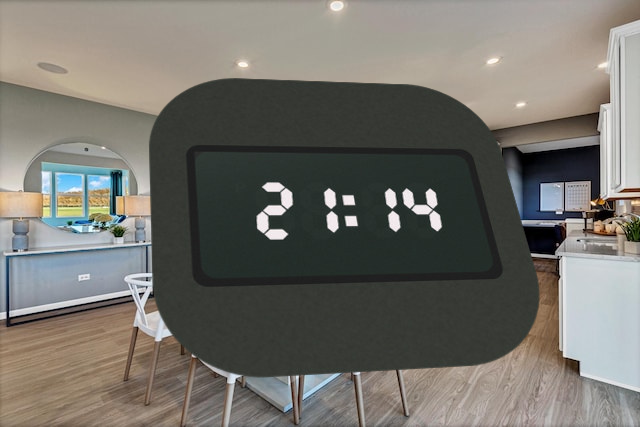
21:14
